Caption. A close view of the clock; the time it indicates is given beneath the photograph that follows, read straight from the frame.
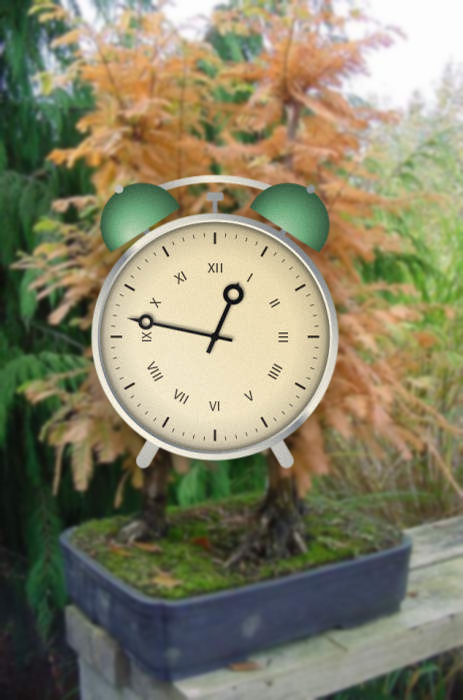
12:47
